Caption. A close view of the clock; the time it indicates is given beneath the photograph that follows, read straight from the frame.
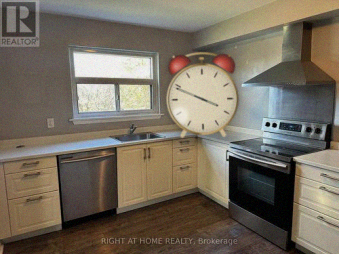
3:49
